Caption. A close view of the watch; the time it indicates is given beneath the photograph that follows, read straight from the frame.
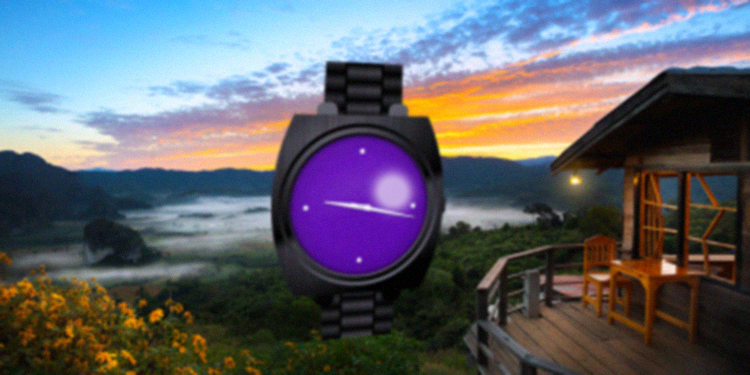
9:17
